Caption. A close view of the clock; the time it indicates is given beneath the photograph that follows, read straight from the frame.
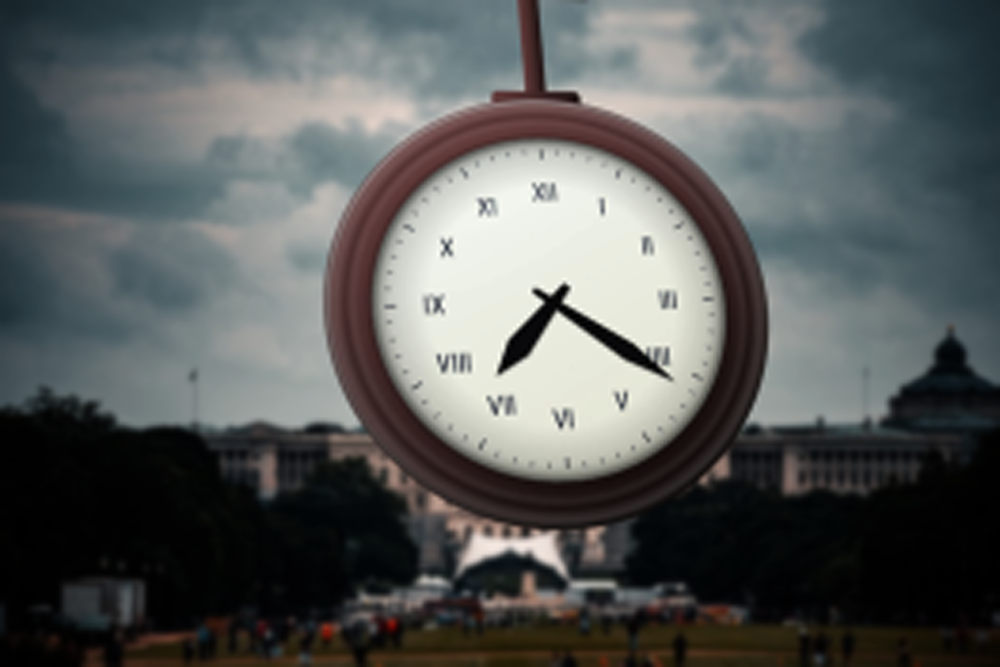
7:21
